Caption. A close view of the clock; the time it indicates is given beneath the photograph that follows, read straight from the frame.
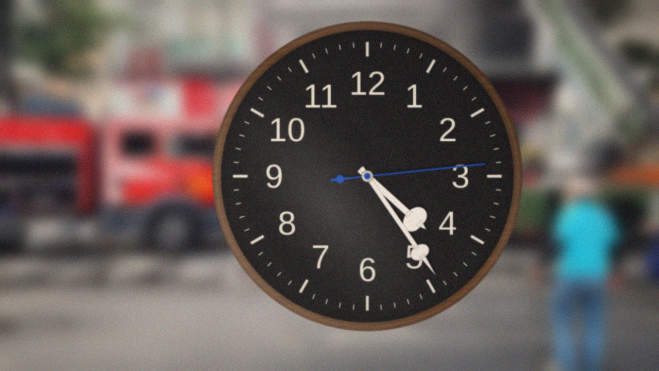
4:24:14
